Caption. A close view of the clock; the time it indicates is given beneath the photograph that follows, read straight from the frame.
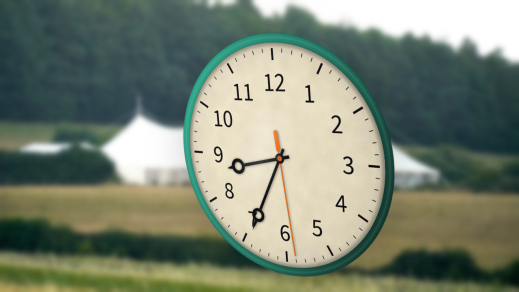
8:34:29
